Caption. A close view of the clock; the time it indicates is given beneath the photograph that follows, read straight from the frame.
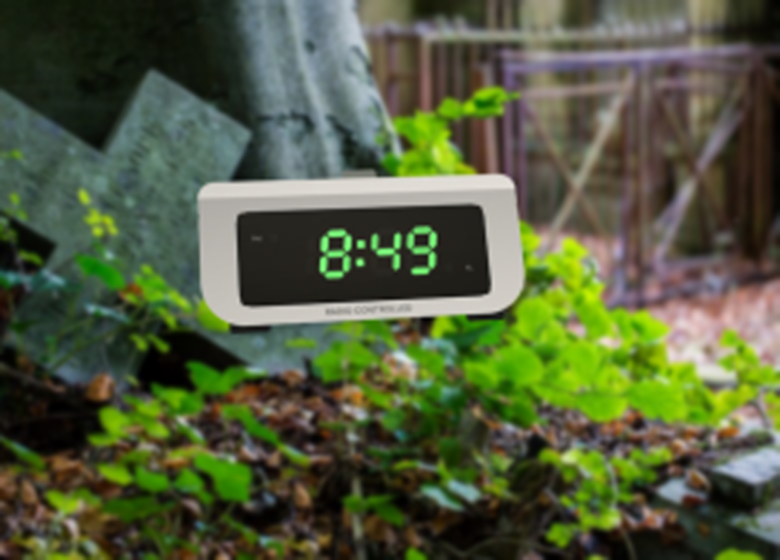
8:49
